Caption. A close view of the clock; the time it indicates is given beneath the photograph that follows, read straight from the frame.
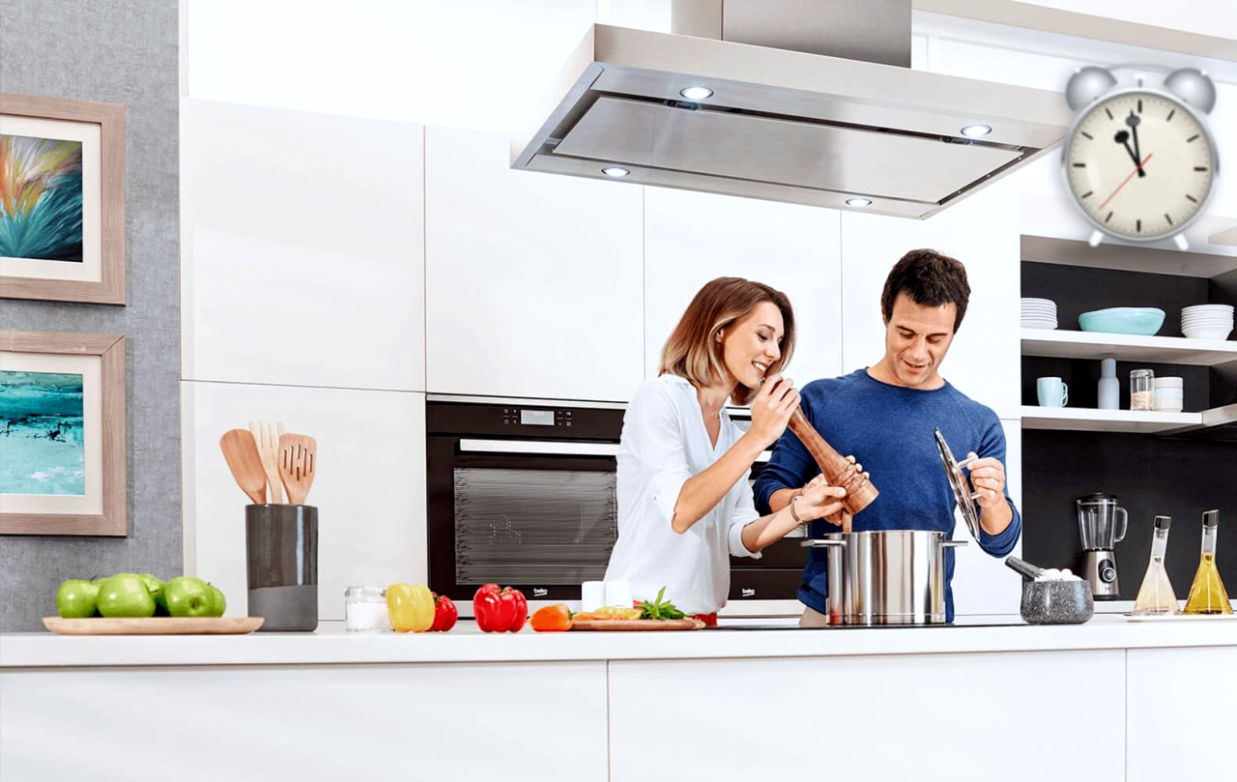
10:58:37
